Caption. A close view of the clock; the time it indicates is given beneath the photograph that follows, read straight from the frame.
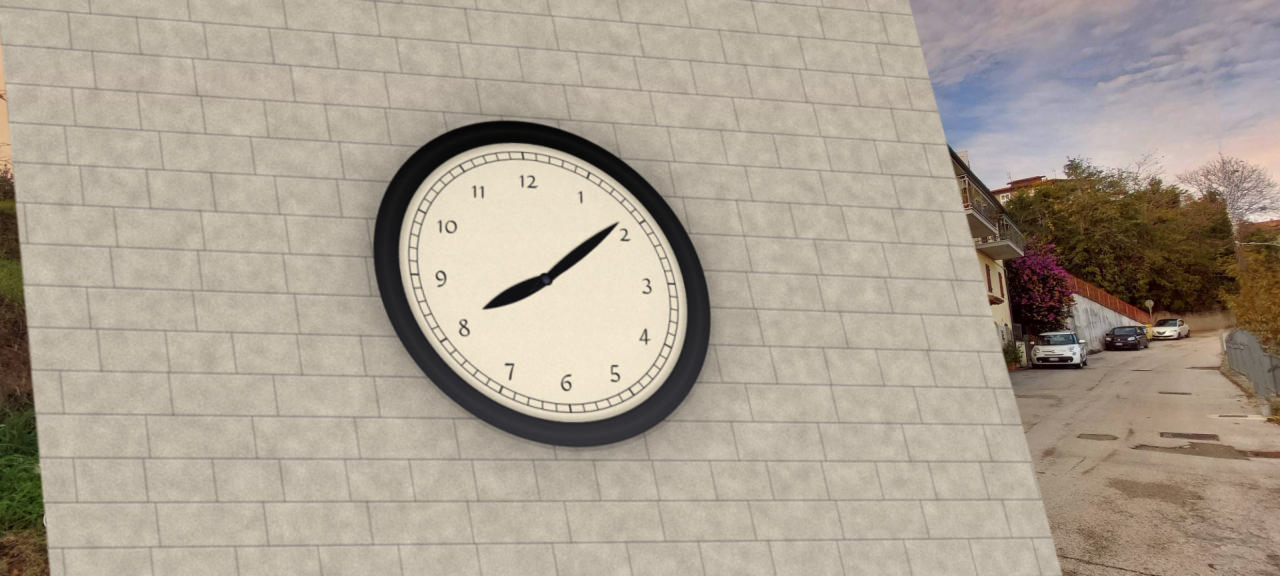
8:09
